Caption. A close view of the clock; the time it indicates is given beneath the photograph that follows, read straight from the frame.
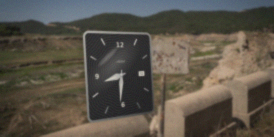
8:31
